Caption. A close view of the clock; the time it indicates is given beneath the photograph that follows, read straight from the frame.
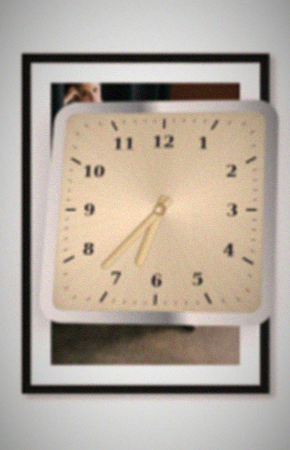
6:37
